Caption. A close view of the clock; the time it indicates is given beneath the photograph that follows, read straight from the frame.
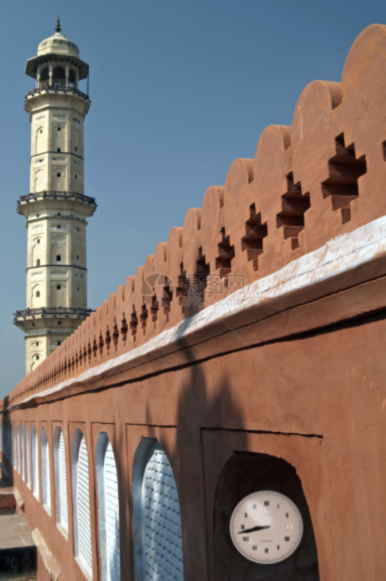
8:43
